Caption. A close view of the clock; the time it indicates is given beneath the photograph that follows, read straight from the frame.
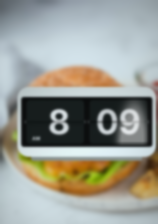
8:09
